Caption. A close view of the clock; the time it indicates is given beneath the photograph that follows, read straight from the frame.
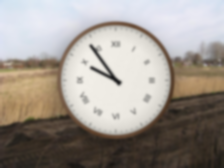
9:54
